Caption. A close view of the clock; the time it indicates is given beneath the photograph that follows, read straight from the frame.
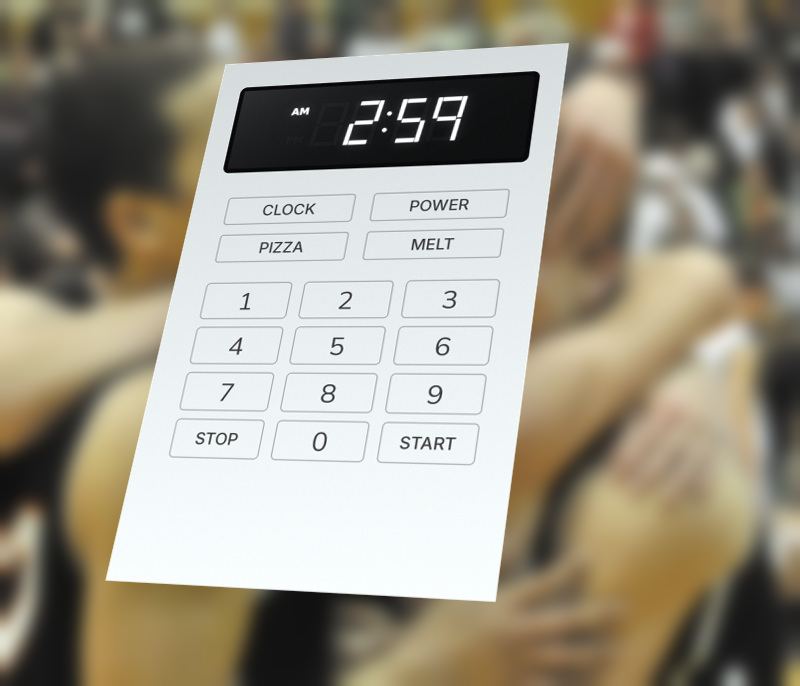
2:59
